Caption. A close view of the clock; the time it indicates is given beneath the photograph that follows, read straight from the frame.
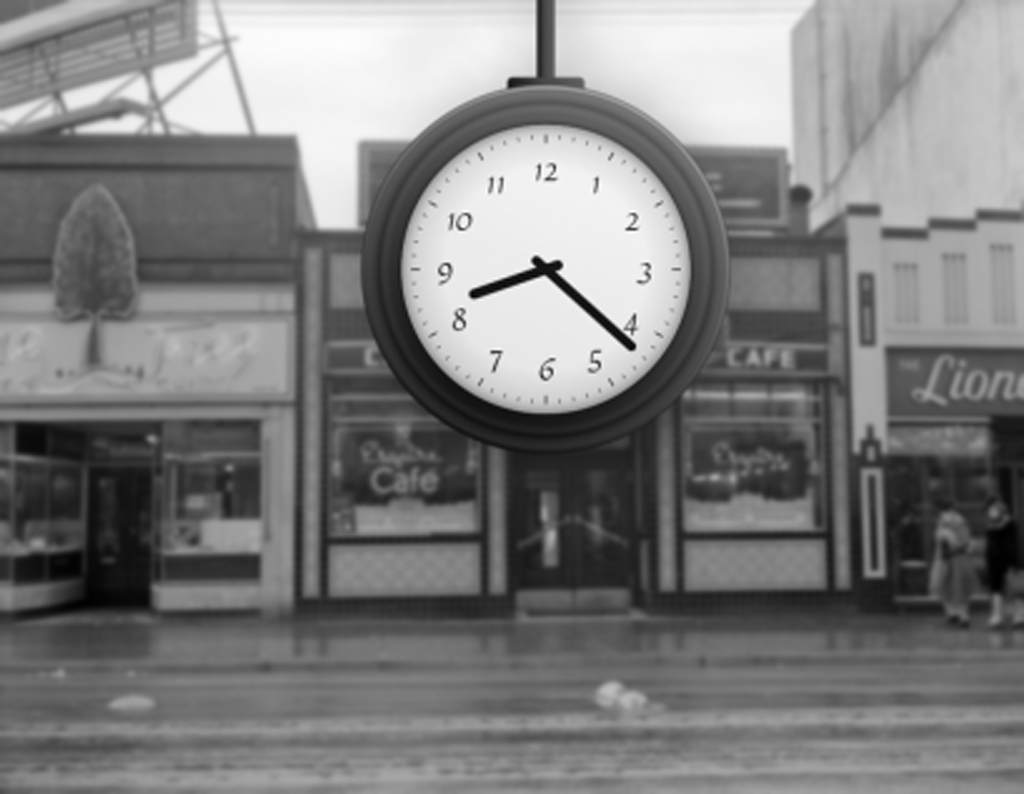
8:22
